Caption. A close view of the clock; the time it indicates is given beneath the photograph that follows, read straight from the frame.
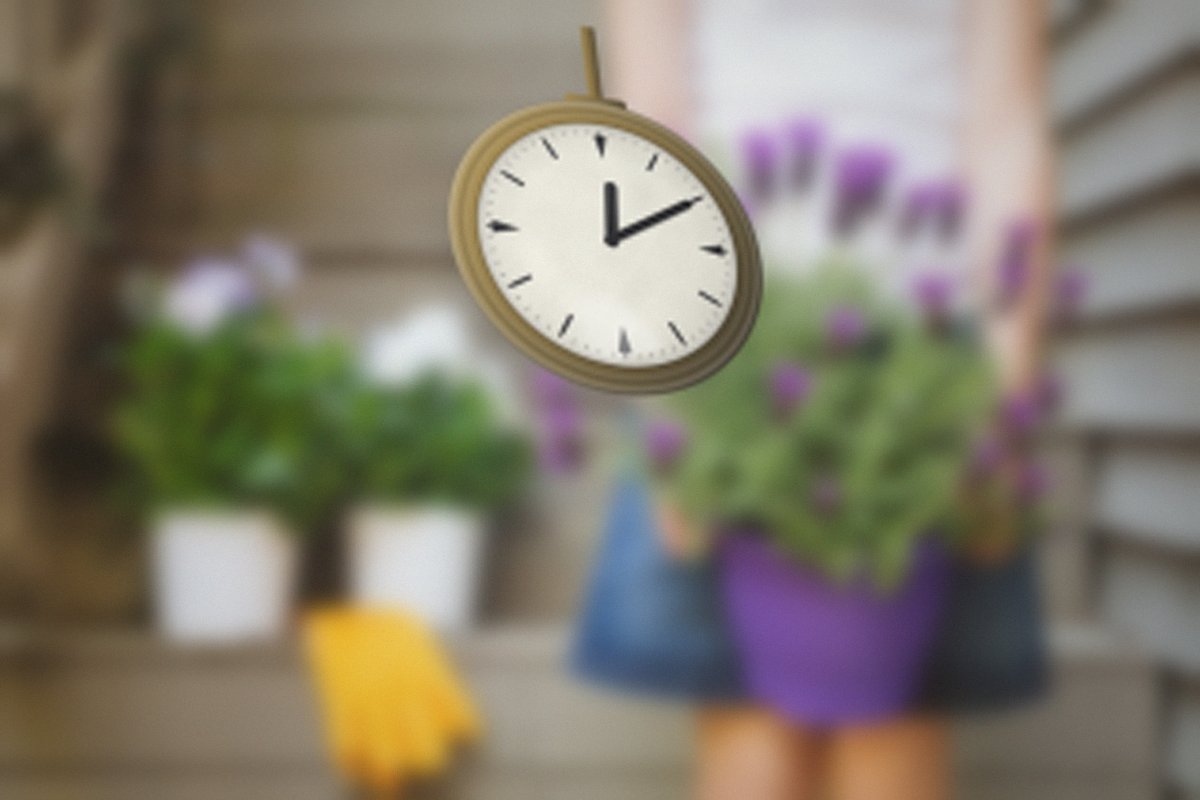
12:10
